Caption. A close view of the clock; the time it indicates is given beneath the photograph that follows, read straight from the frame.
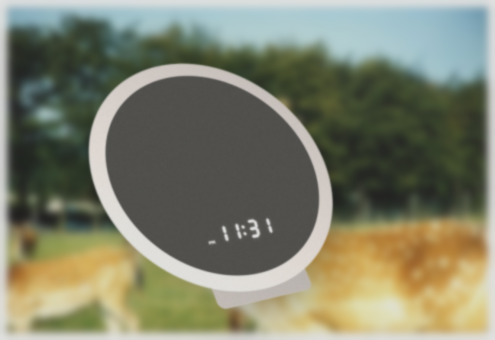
11:31
